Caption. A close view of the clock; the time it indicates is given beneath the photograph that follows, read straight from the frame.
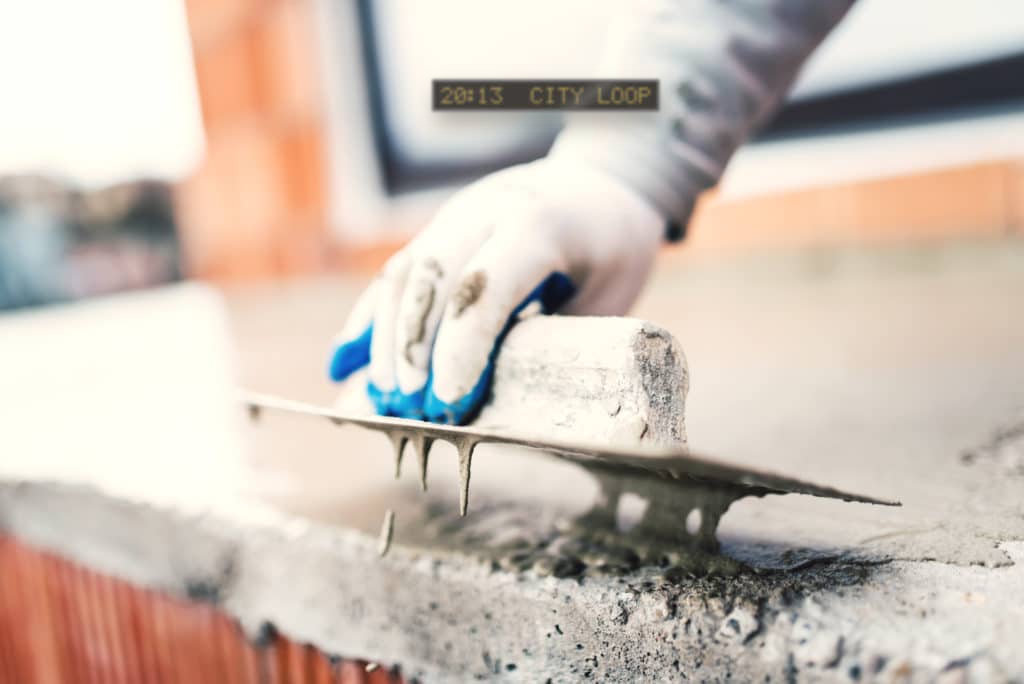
20:13
